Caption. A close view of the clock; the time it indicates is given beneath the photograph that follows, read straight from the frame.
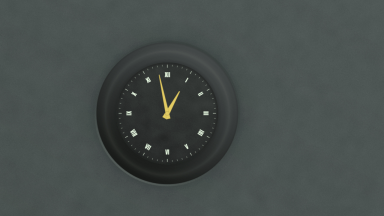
12:58
